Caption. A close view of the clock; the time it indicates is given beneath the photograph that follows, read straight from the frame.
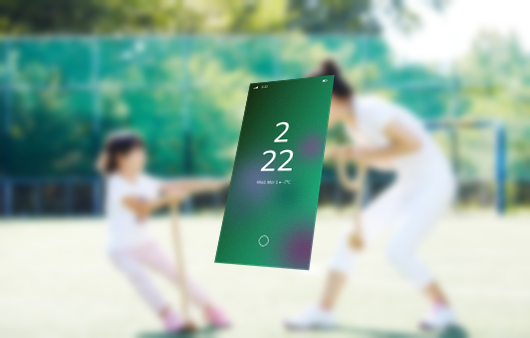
2:22
